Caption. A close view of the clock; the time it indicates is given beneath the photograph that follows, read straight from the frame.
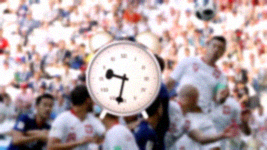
9:32
